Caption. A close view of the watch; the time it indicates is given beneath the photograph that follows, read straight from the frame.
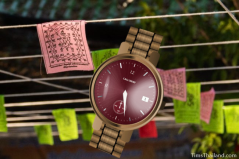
5:27
